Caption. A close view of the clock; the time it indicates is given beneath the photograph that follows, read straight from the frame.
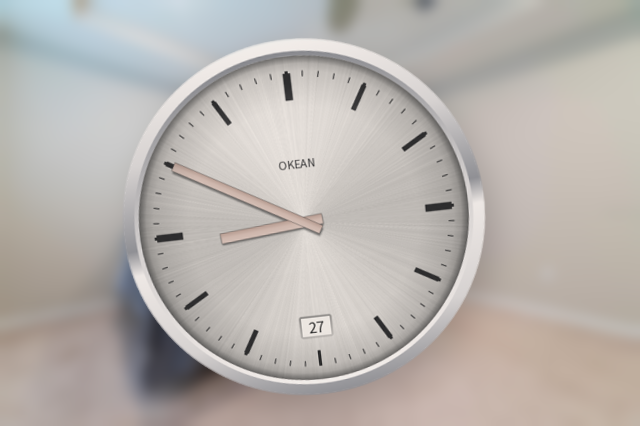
8:50
